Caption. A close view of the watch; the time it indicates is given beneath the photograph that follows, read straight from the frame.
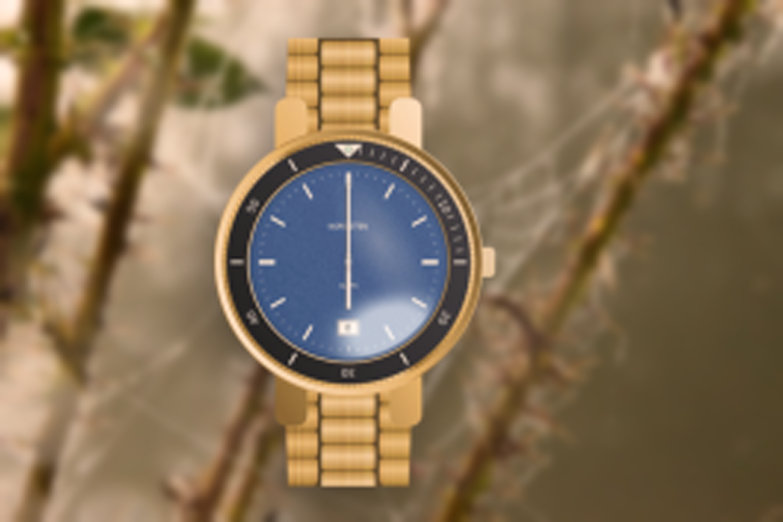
6:00
